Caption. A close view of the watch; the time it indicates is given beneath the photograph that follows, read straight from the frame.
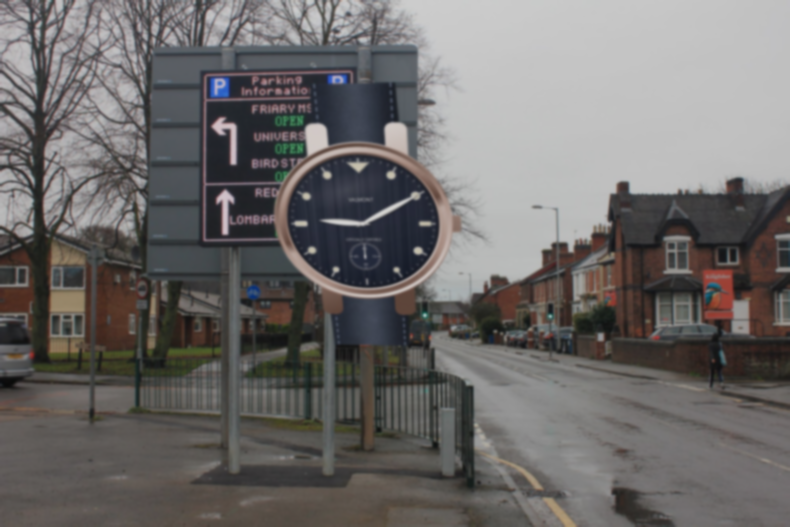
9:10
